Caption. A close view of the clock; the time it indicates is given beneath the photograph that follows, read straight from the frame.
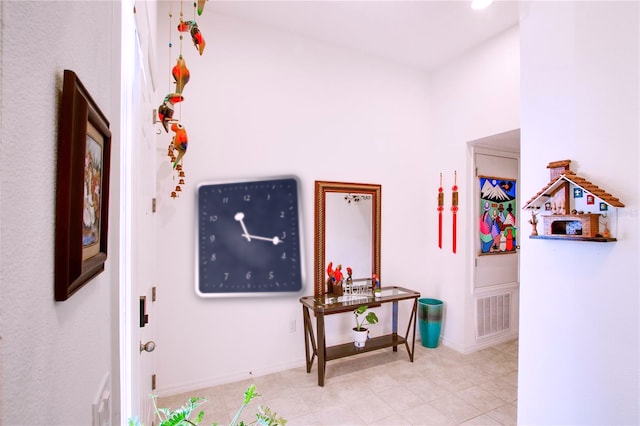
11:17
